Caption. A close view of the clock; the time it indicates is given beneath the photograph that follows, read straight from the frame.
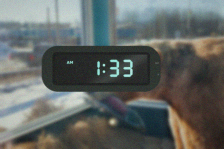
1:33
